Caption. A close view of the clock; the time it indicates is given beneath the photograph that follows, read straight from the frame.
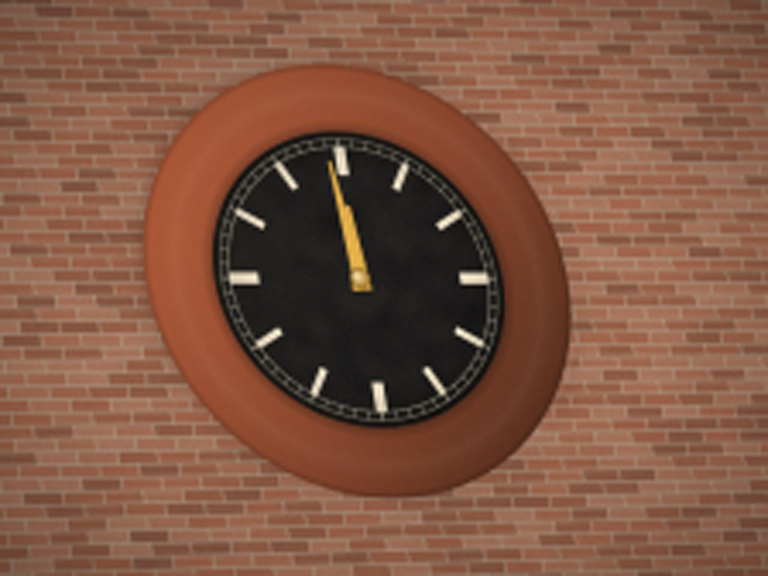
11:59
